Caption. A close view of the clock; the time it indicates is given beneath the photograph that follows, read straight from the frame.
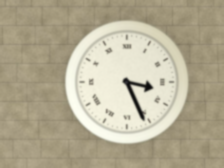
3:26
